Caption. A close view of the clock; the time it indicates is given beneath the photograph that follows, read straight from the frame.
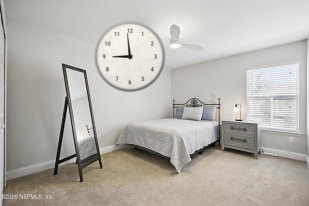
8:59
